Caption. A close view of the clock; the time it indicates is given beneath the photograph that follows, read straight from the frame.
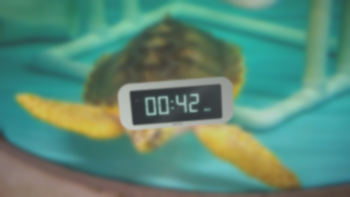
0:42
